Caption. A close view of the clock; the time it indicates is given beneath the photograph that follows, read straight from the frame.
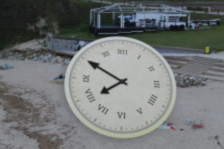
7:50
